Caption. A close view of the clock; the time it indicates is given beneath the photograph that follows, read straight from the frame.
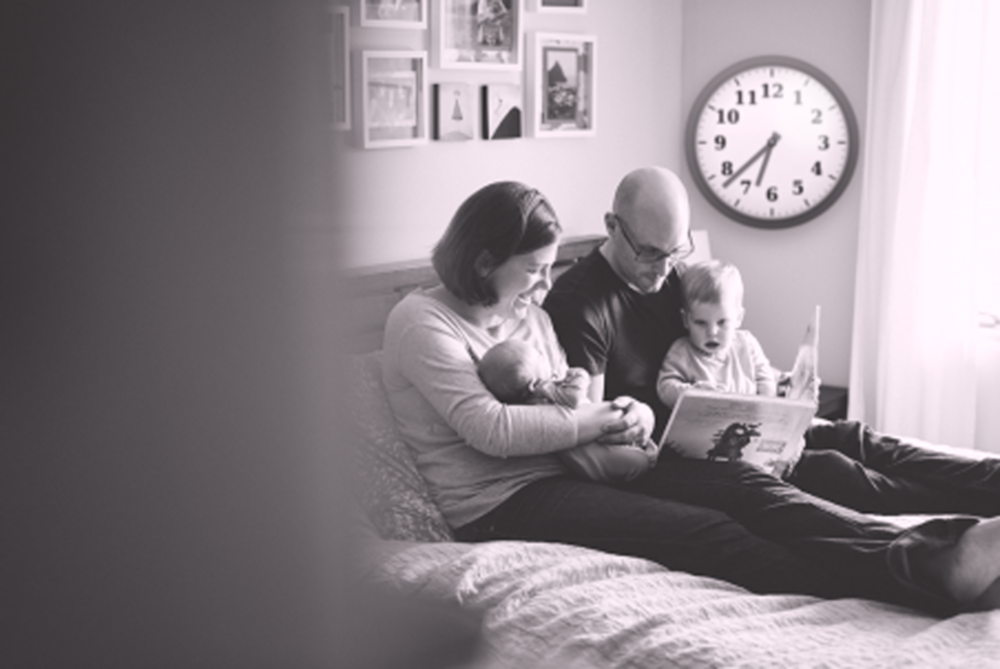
6:38
